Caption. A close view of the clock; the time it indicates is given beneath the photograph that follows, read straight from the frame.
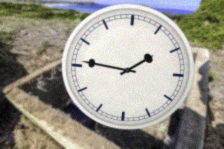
1:46
